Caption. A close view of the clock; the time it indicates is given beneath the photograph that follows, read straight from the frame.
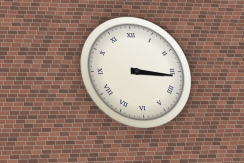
3:16
